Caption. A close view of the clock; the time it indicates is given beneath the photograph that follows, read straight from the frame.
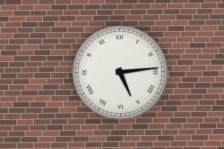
5:14
